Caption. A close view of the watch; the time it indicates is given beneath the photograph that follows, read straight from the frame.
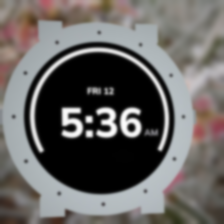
5:36
